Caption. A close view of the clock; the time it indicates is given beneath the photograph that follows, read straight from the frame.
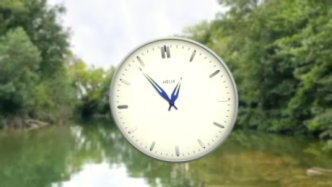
12:54
